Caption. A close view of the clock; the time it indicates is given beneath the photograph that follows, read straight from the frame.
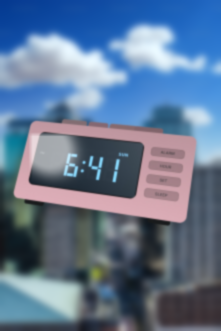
6:41
